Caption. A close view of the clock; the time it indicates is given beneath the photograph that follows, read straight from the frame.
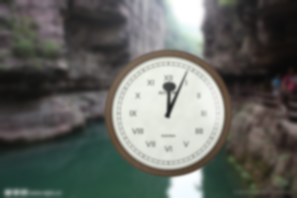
12:04
